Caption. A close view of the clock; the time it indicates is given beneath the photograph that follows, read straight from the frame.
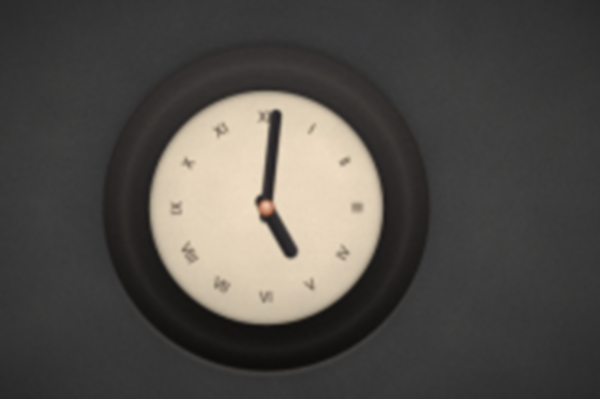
5:01
